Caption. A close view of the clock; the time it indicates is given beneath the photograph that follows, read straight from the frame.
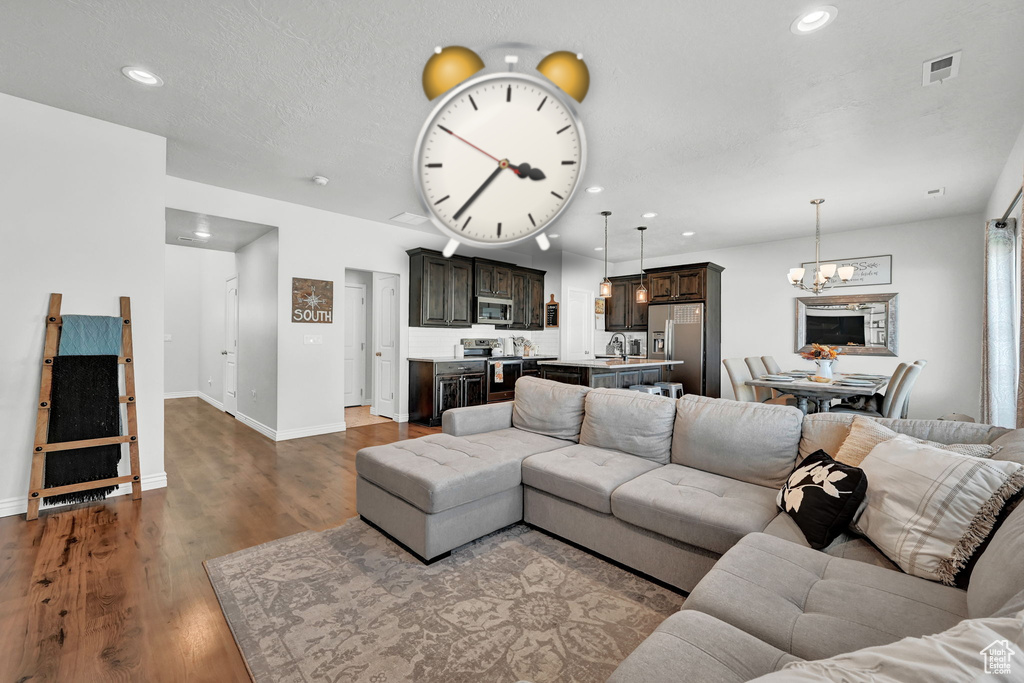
3:36:50
